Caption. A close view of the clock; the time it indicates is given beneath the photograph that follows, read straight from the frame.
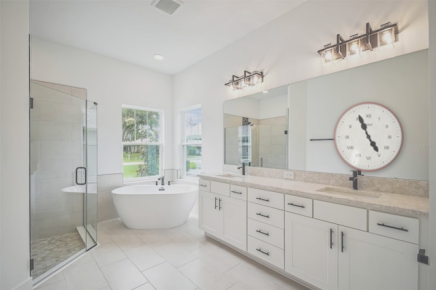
4:56
